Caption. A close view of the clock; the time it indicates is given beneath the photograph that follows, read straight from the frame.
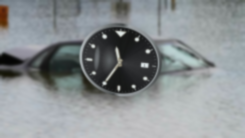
11:35
